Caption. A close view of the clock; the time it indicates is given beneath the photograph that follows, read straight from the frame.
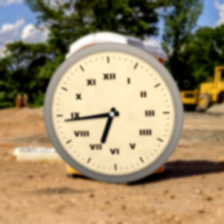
6:44
